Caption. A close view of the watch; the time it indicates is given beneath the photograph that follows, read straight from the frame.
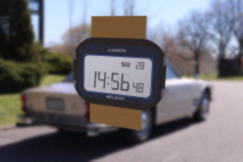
14:56
